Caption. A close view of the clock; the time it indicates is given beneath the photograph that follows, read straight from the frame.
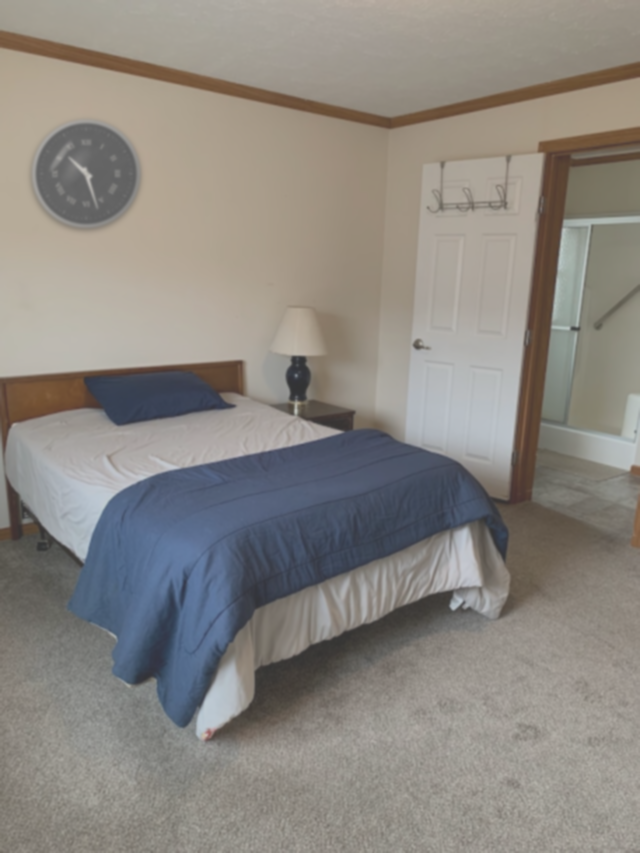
10:27
